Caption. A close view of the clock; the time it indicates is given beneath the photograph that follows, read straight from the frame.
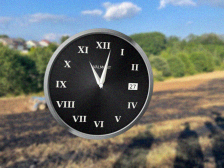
11:02
